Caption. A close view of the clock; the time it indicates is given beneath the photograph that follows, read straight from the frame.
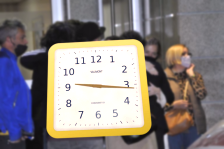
9:16
